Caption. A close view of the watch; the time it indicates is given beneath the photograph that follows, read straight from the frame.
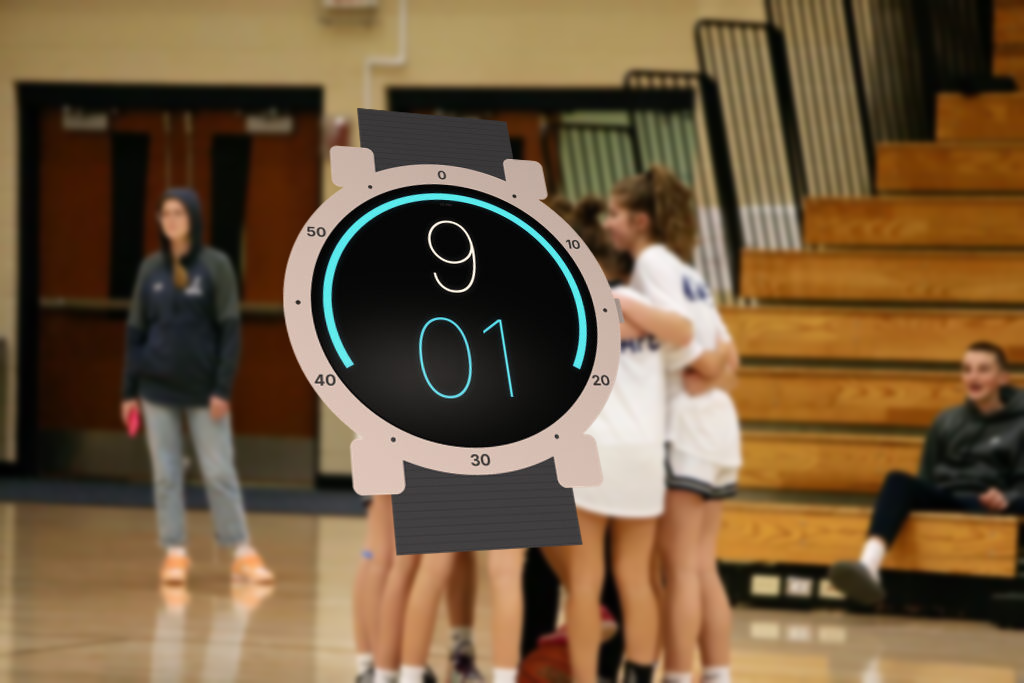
9:01
